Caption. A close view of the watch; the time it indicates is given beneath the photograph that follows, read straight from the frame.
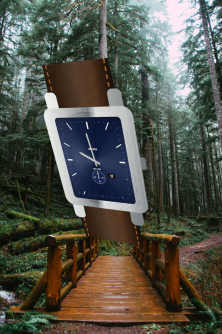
9:59
